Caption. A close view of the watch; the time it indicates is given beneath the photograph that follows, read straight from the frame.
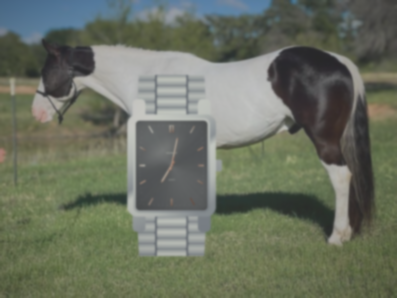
7:02
